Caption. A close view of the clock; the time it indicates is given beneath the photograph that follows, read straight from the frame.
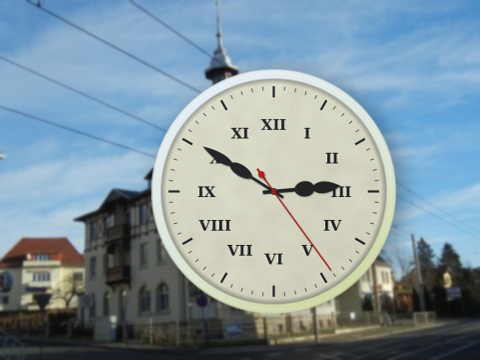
2:50:24
